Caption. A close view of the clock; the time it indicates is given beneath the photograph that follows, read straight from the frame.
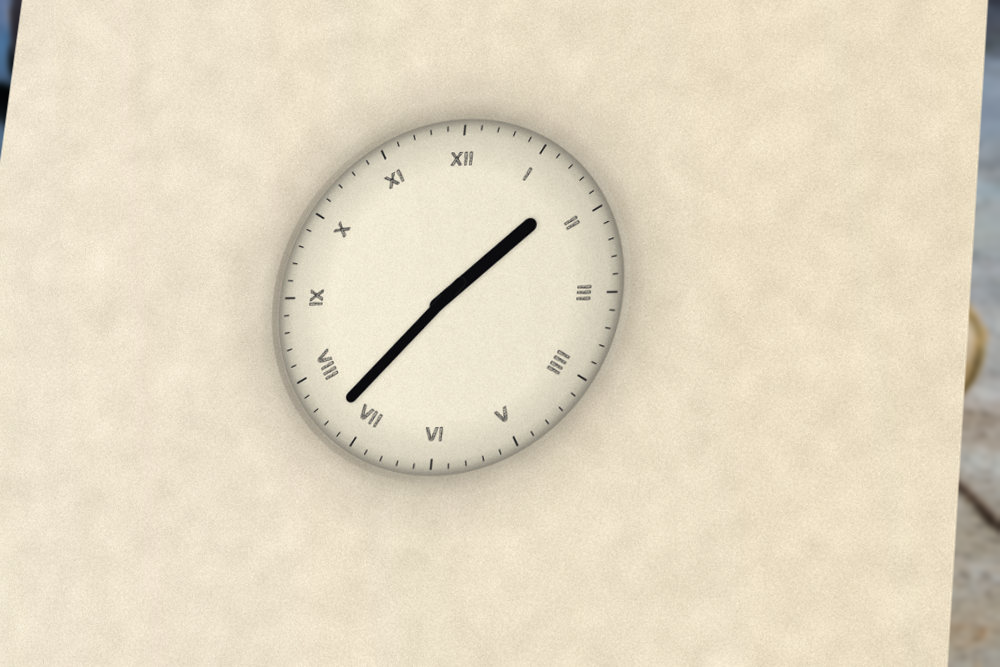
1:37
